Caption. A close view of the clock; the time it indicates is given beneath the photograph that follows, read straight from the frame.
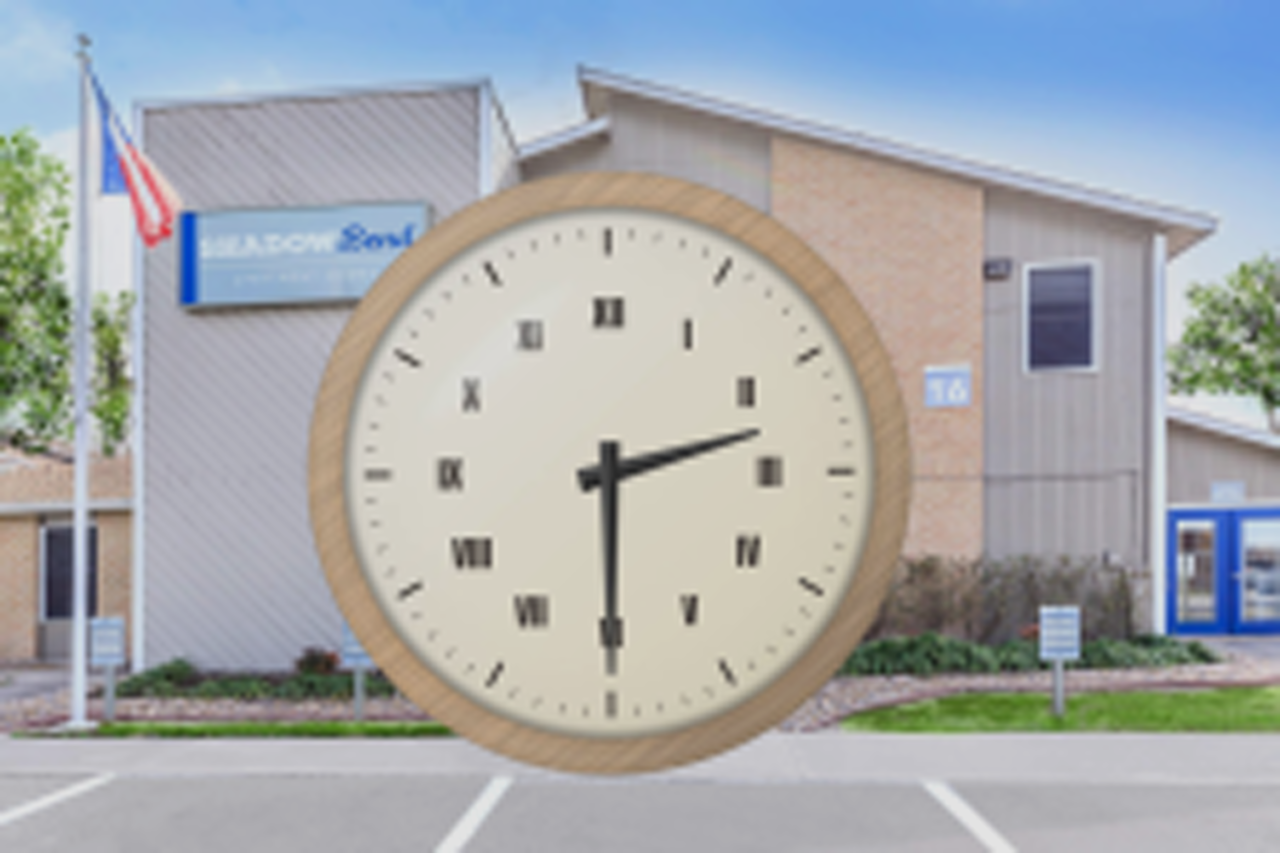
2:30
